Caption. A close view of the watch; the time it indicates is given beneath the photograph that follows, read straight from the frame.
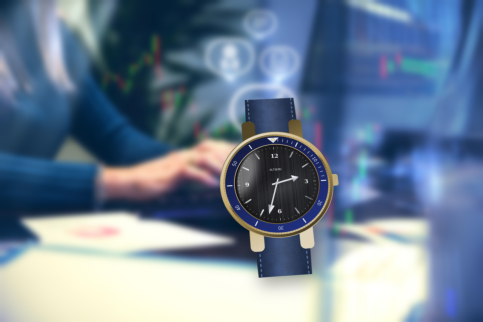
2:33
